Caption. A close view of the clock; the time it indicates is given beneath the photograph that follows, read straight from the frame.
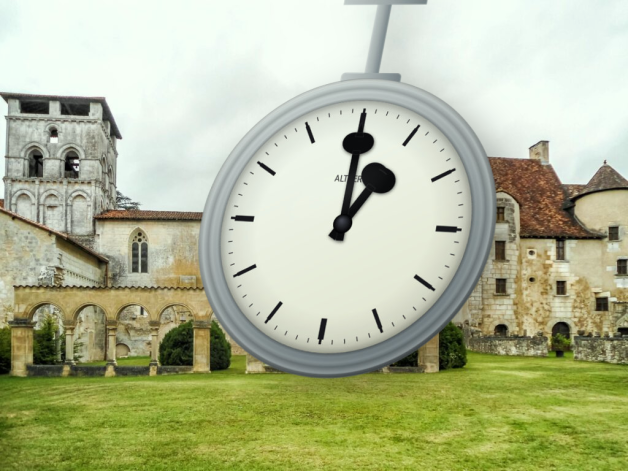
1:00
